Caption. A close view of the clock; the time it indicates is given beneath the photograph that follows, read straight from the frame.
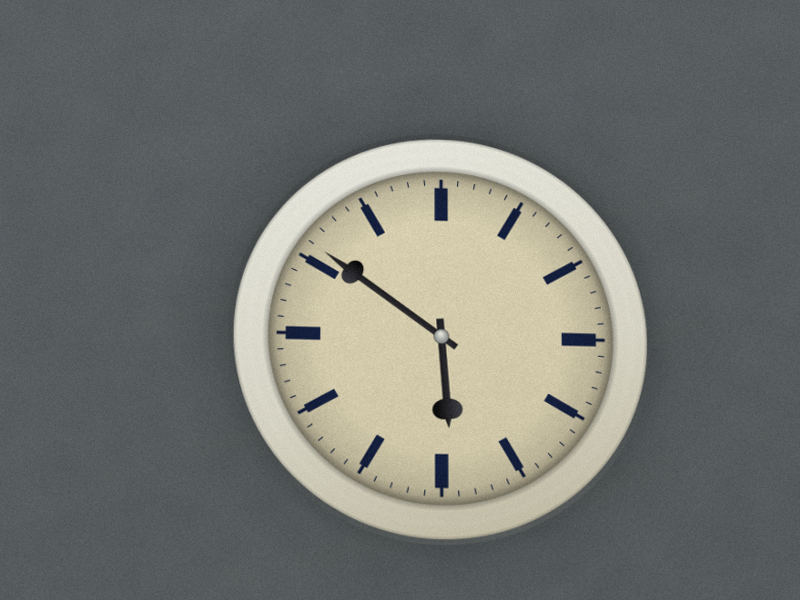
5:51
